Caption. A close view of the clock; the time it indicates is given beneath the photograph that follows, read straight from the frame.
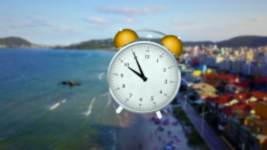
9:55
